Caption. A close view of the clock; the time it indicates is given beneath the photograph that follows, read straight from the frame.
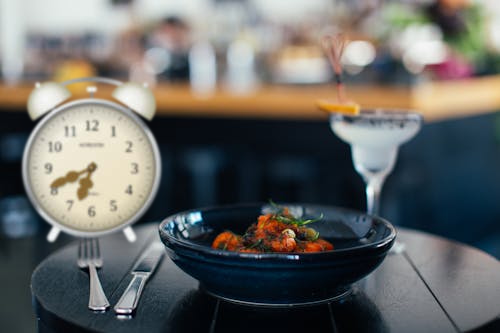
6:41
